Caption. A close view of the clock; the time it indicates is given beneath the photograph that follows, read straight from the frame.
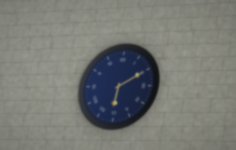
6:10
